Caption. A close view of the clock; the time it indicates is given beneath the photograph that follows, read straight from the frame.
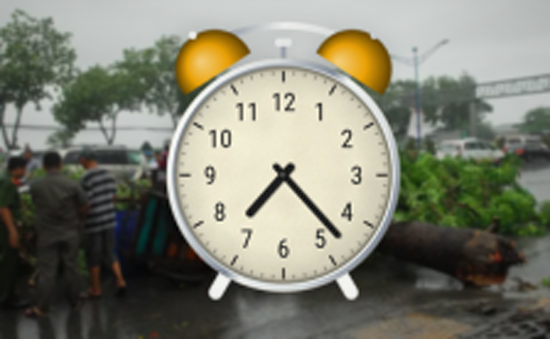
7:23
